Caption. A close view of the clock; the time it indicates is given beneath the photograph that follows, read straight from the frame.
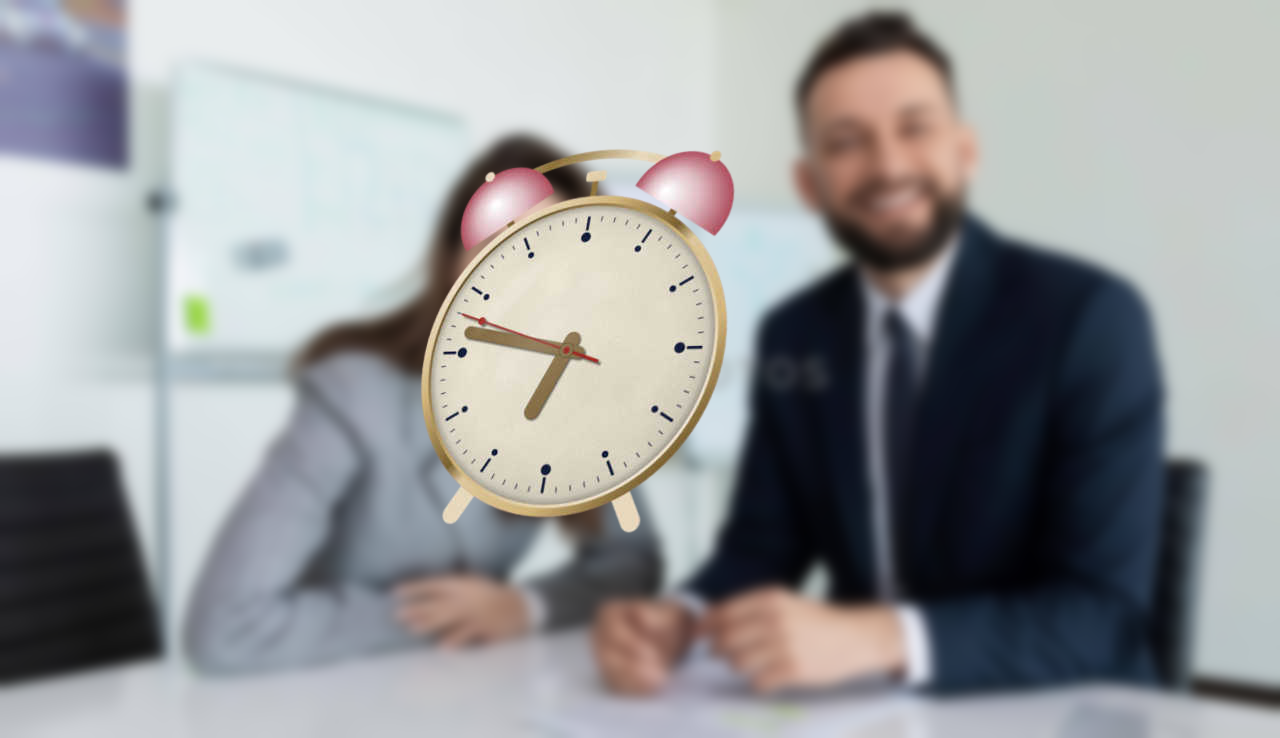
6:46:48
